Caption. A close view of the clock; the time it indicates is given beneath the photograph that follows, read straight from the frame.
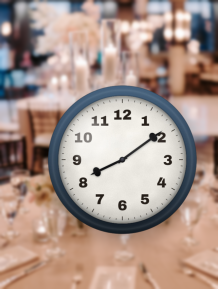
8:09
